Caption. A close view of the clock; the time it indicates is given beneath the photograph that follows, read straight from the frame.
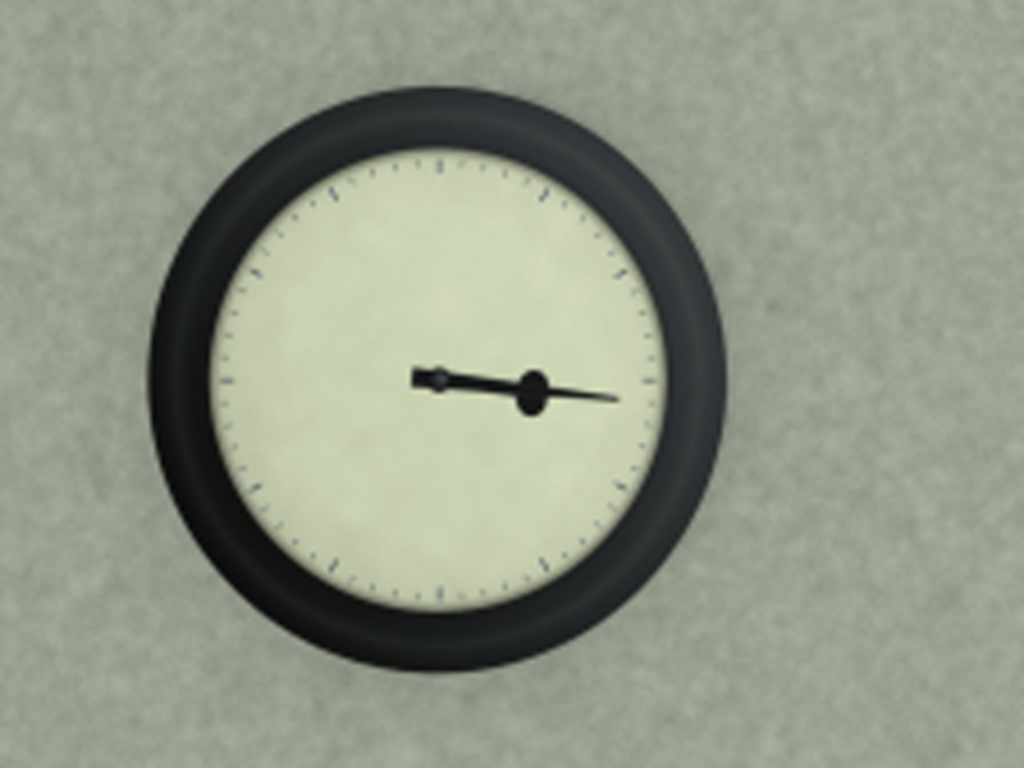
3:16
